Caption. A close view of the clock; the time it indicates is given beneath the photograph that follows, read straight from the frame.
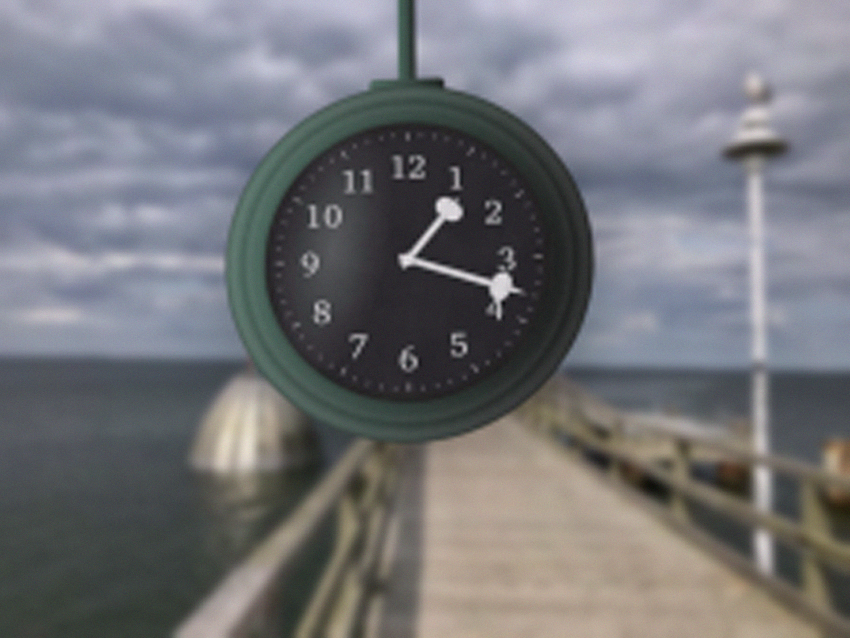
1:18
